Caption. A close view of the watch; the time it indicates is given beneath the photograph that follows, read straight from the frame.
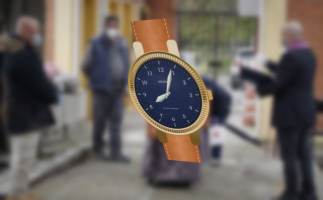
8:04
